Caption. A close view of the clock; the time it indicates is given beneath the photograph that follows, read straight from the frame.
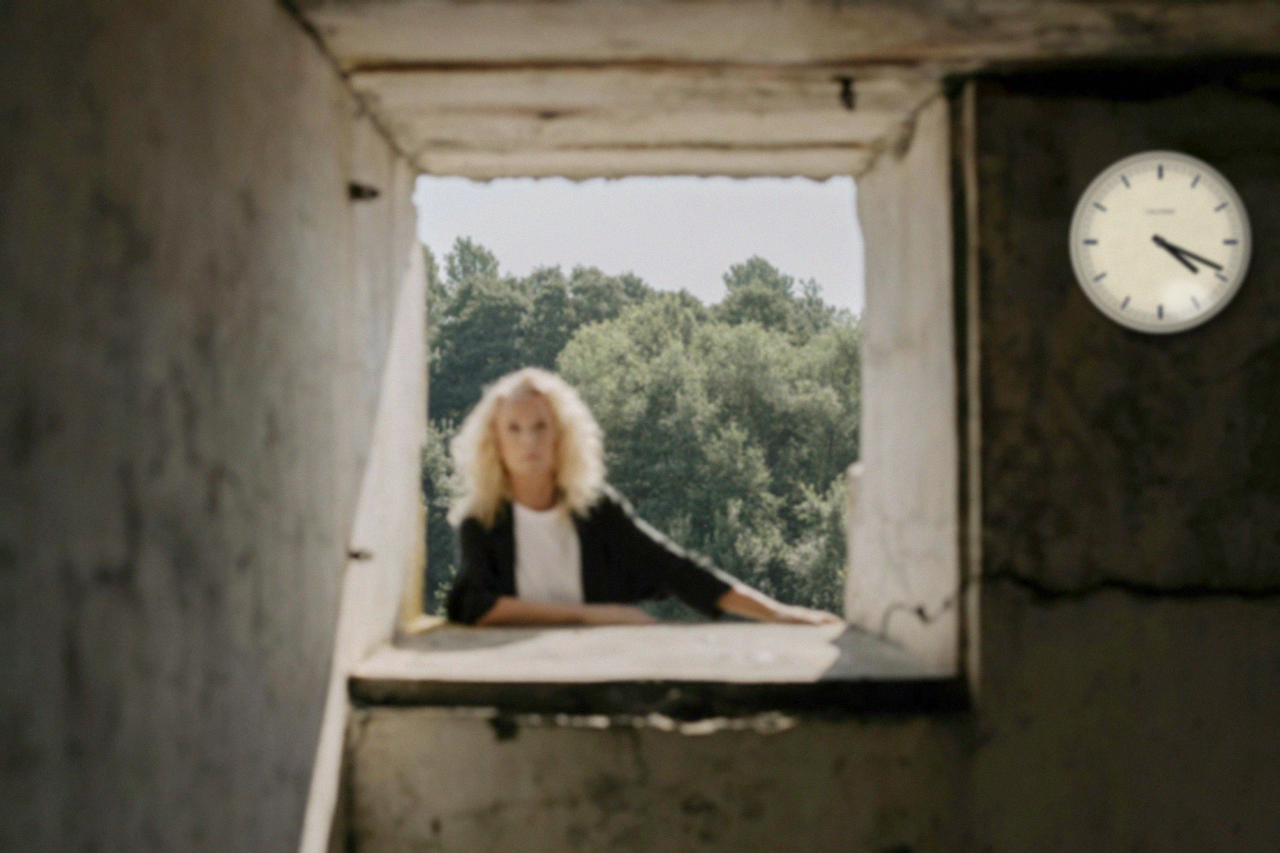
4:19
